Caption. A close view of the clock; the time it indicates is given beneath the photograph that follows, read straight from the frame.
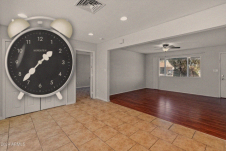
1:37
